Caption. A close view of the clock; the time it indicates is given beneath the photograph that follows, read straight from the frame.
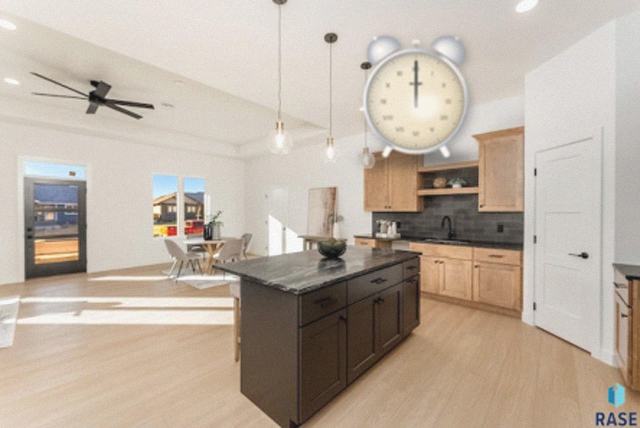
12:00
